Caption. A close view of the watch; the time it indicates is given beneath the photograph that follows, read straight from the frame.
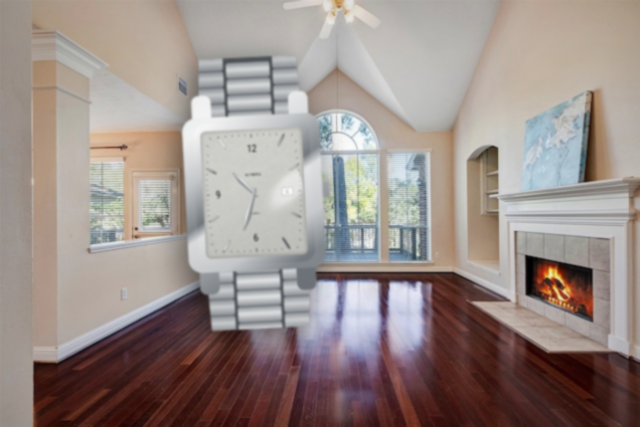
10:33
